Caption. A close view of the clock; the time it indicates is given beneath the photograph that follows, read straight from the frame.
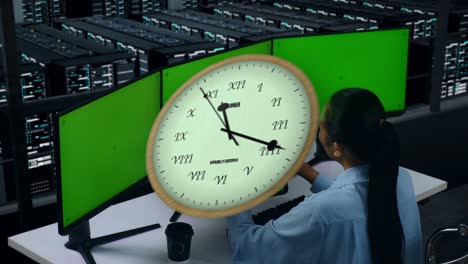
11:18:54
